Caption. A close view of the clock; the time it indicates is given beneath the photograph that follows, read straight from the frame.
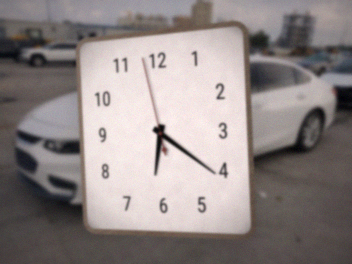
6:20:58
